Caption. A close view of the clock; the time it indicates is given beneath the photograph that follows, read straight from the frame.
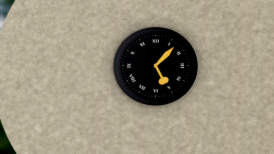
5:07
